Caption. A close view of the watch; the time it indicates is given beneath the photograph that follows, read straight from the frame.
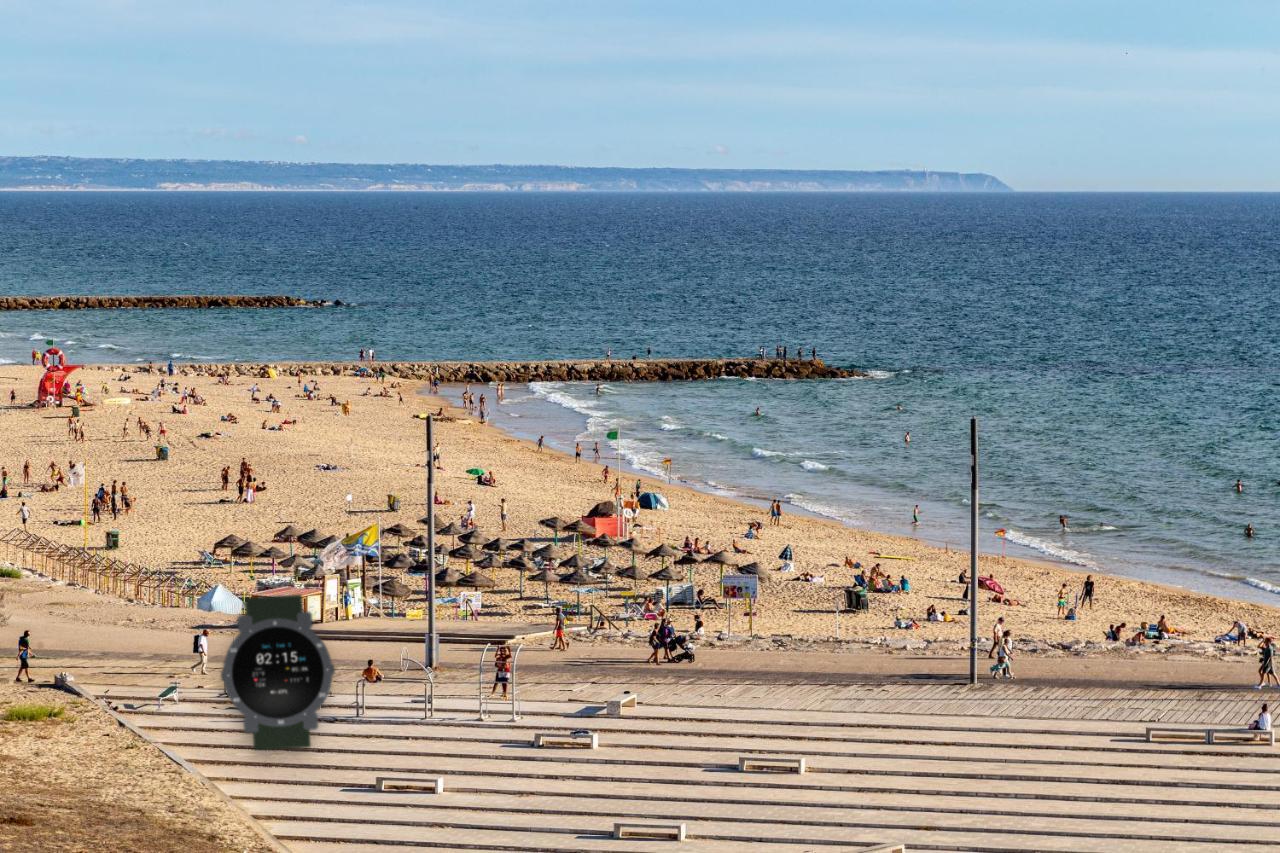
2:15
